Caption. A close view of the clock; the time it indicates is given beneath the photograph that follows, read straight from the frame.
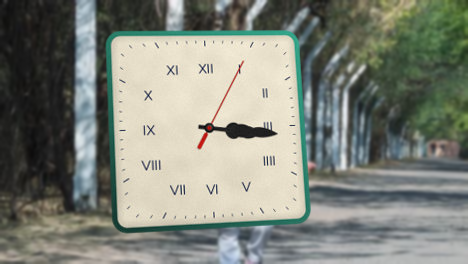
3:16:05
